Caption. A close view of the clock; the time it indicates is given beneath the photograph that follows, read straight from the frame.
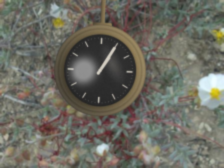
1:05
